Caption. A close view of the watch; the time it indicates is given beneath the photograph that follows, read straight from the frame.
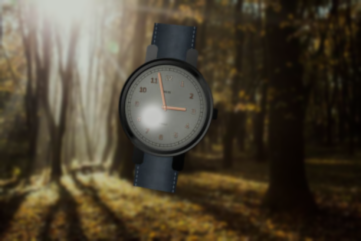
2:57
